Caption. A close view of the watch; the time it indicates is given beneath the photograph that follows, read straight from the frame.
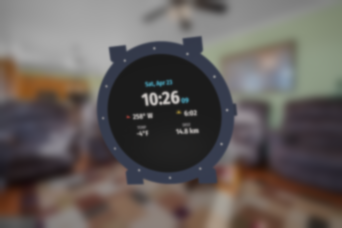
10:26
